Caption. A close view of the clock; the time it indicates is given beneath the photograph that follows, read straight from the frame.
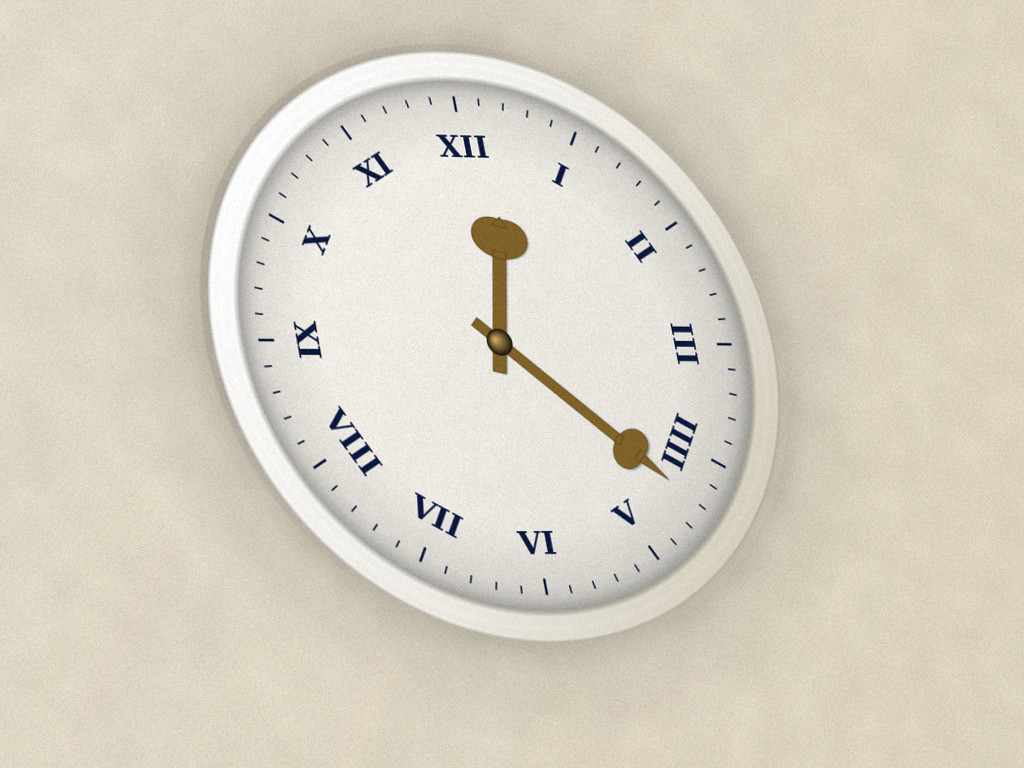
12:22
